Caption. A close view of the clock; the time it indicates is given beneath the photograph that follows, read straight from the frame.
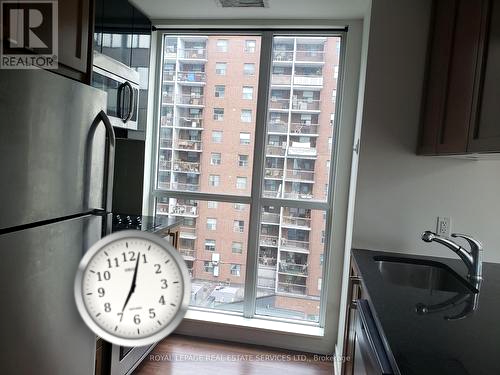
7:03
